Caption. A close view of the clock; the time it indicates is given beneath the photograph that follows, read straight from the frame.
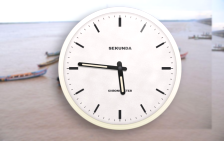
5:46
